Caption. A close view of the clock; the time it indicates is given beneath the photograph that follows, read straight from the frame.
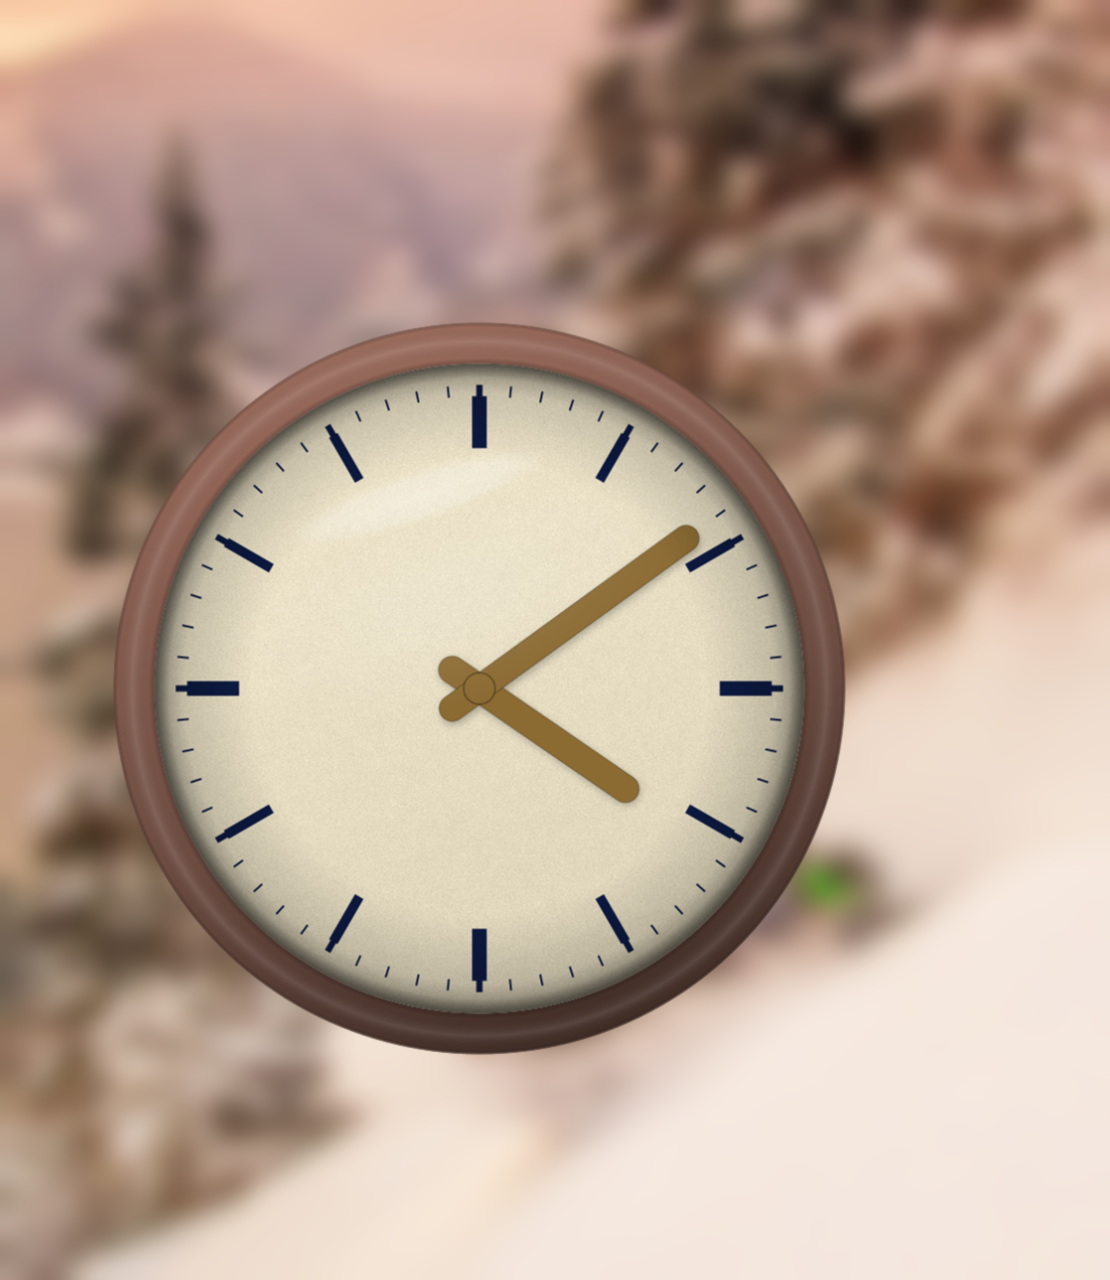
4:09
